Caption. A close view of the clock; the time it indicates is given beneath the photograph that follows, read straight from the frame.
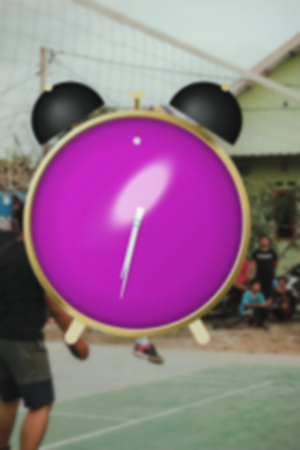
6:32
